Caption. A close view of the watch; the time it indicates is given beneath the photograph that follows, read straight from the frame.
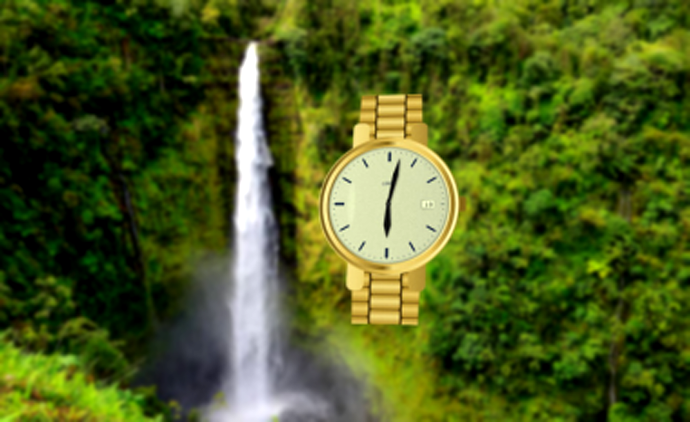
6:02
